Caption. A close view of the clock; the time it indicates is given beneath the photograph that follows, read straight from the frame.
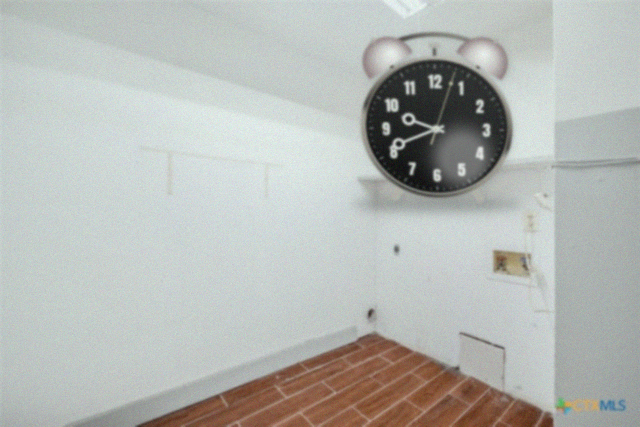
9:41:03
